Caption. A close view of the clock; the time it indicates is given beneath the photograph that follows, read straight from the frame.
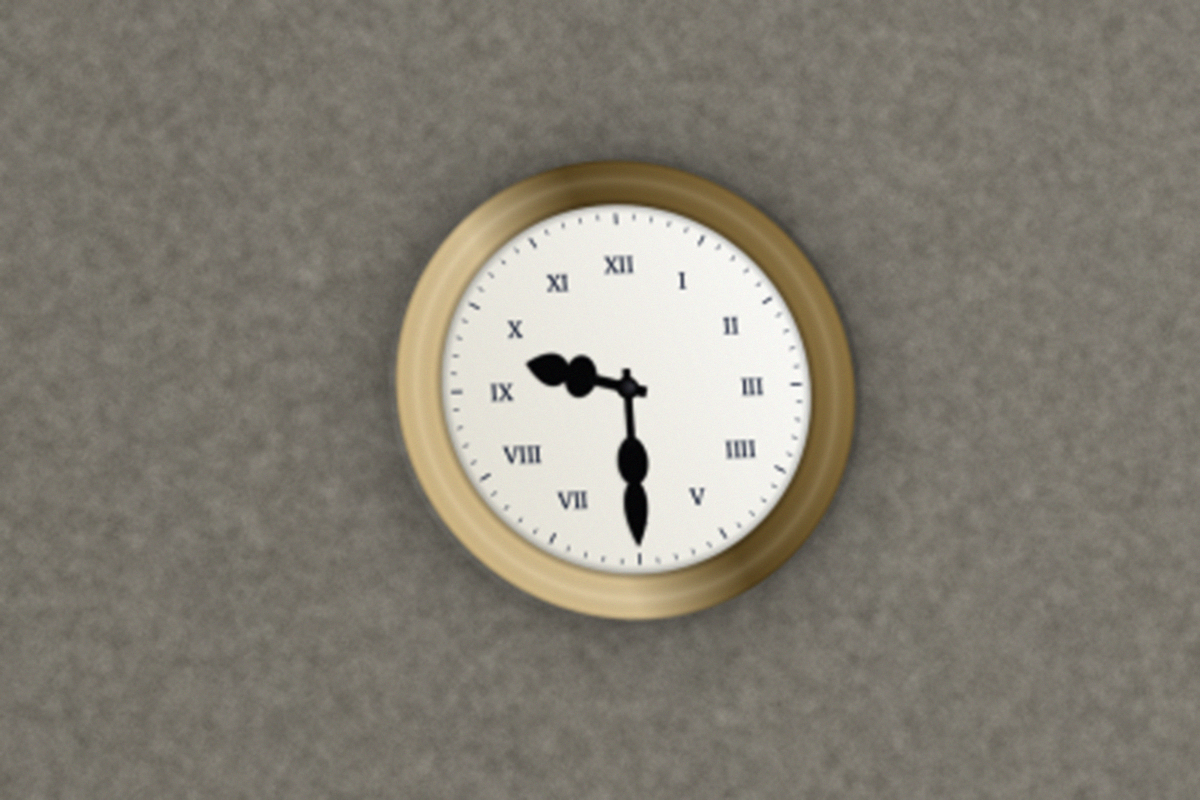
9:30
